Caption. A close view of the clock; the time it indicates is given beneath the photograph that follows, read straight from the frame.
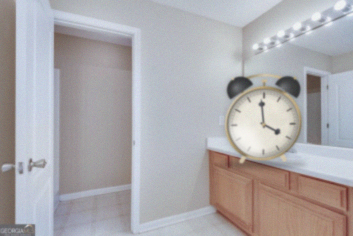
3:59
